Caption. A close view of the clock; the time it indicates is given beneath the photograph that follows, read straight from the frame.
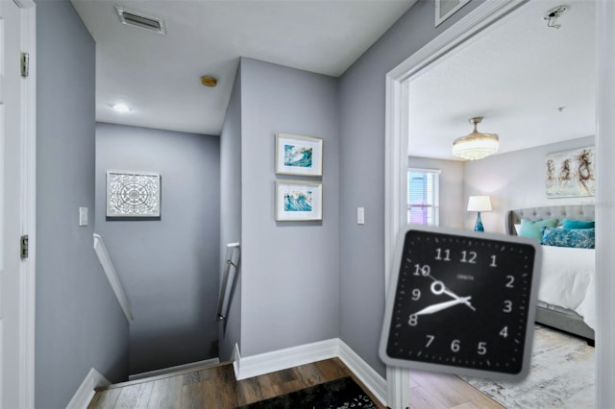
9:40:50
